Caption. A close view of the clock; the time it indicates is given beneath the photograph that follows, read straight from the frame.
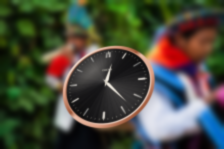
12:23
